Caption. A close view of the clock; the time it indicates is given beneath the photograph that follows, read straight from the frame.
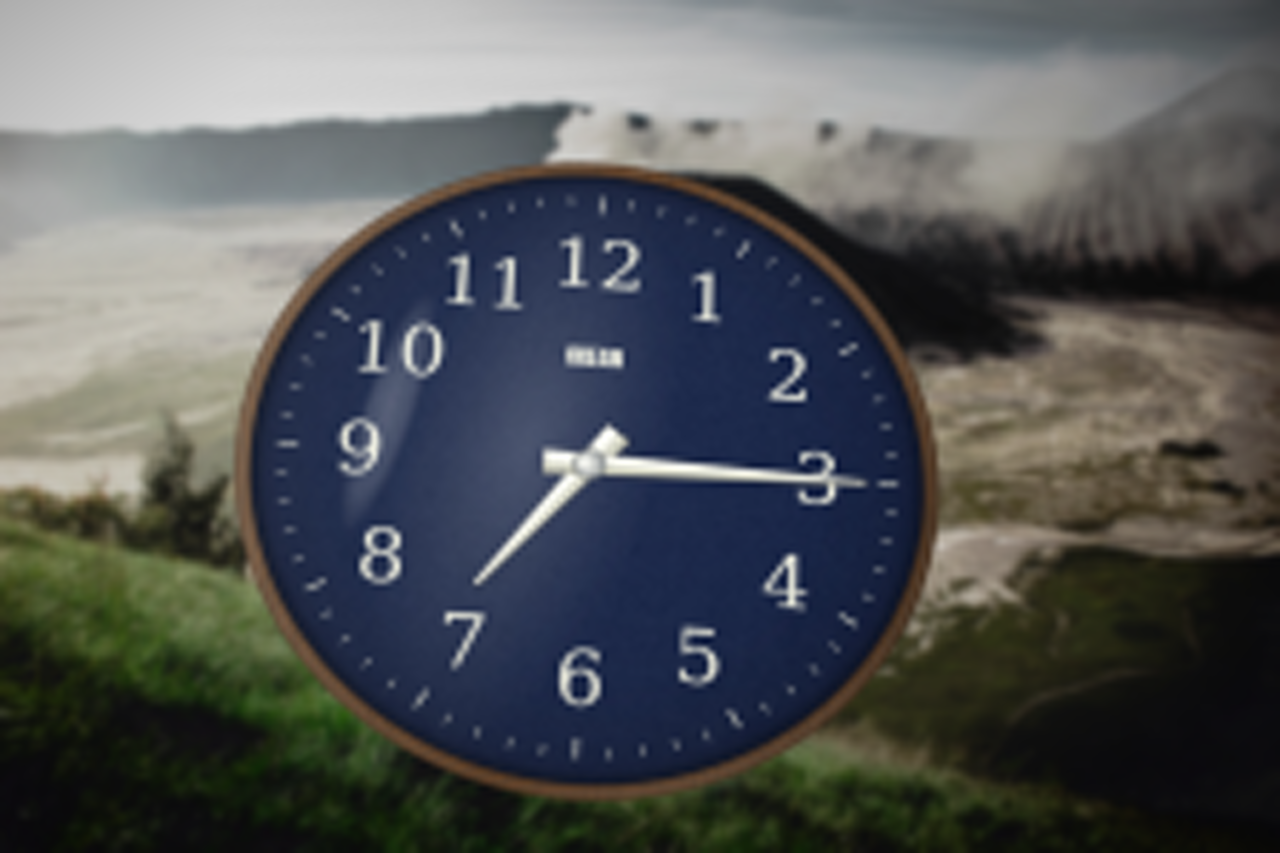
7:15
